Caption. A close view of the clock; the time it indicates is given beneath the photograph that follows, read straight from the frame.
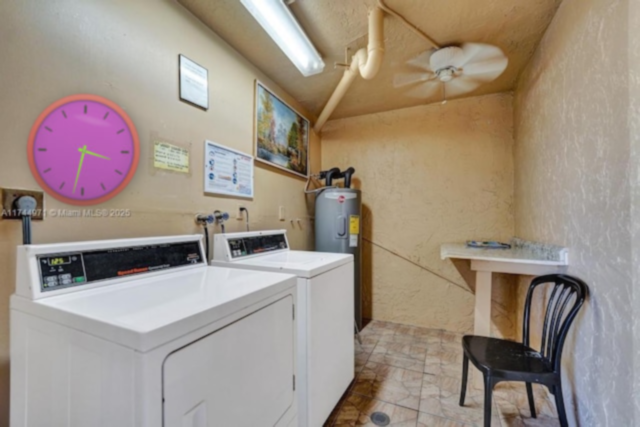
3:32
